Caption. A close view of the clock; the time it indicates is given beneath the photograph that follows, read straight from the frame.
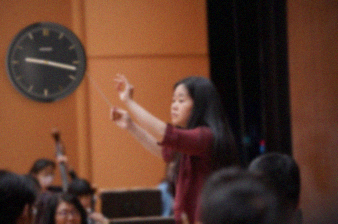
9:17
